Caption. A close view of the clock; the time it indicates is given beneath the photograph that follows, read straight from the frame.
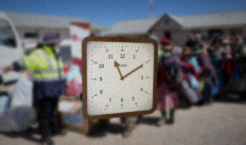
11:10
